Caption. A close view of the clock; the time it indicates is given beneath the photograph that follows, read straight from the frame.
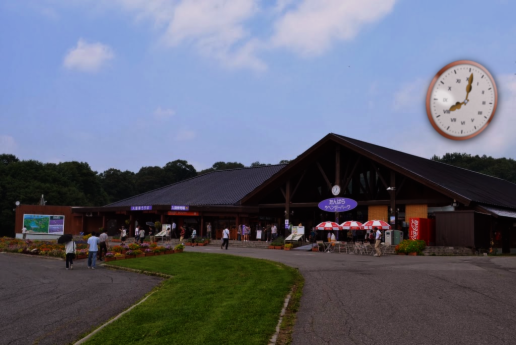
8:01
